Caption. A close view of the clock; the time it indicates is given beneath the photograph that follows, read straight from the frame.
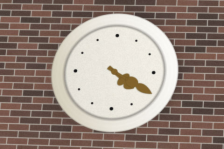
4:20
